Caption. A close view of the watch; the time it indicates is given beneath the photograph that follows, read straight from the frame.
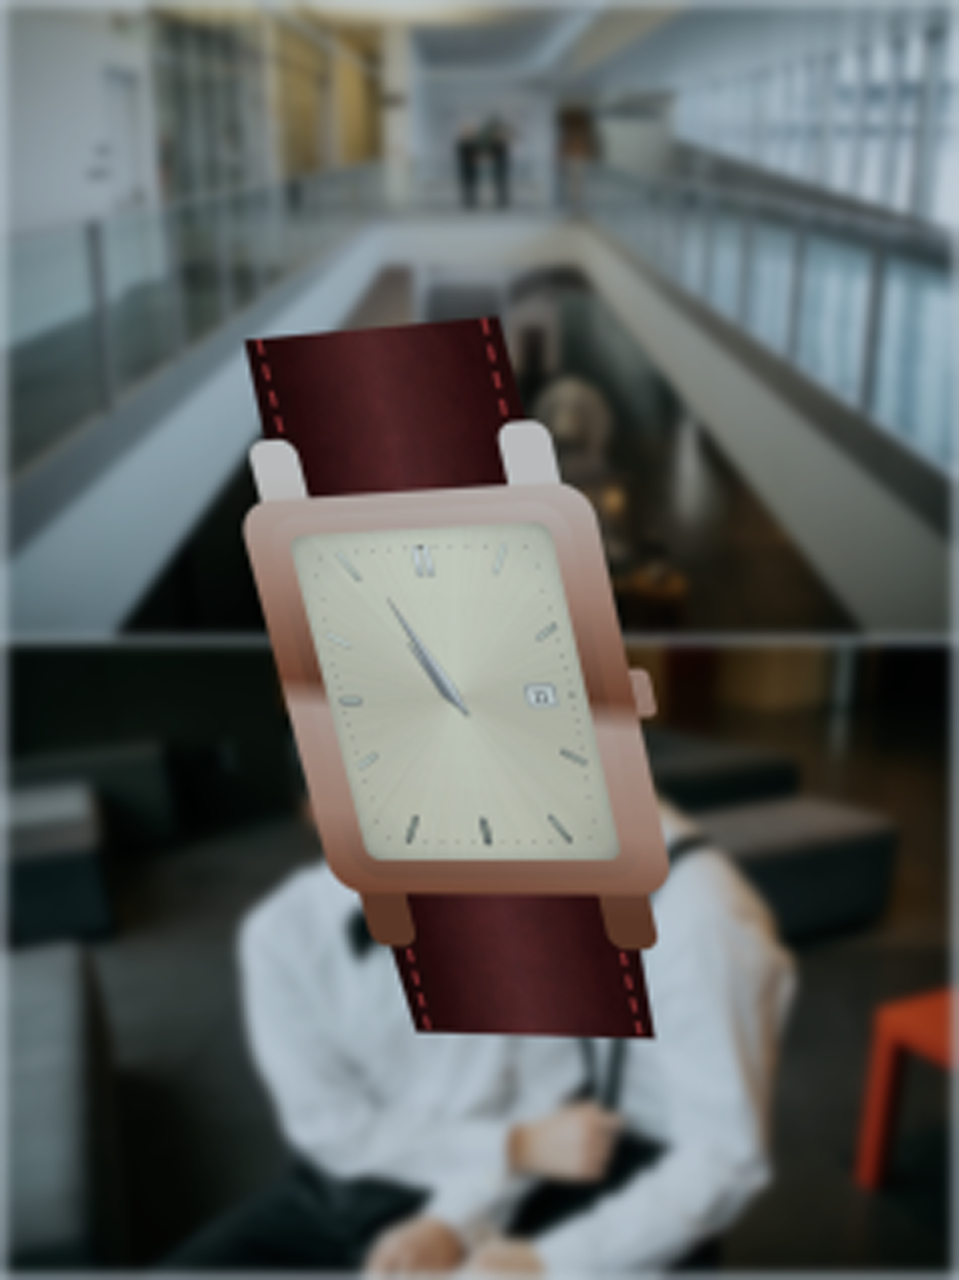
10:56
